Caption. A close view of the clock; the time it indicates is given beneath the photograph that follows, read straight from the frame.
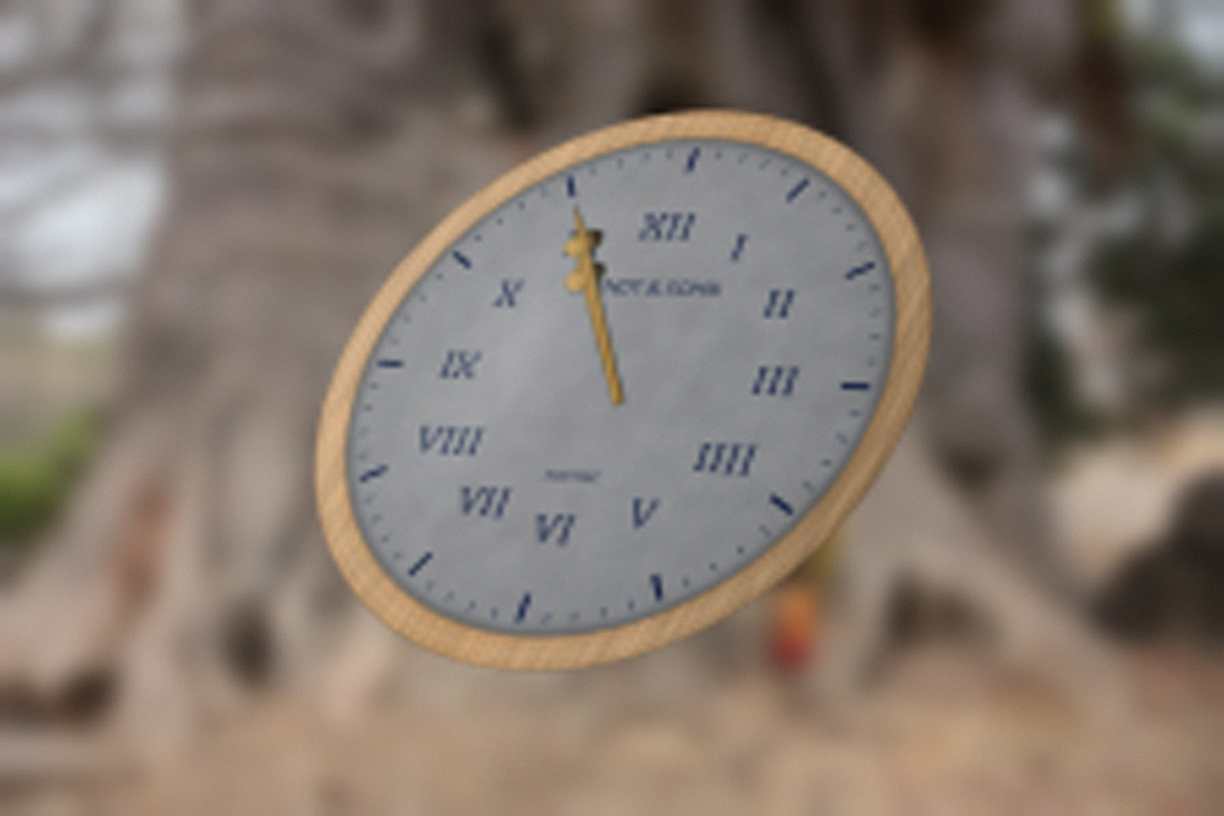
10:55
